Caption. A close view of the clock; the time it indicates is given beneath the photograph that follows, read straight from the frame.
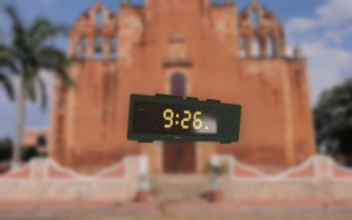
9:26
